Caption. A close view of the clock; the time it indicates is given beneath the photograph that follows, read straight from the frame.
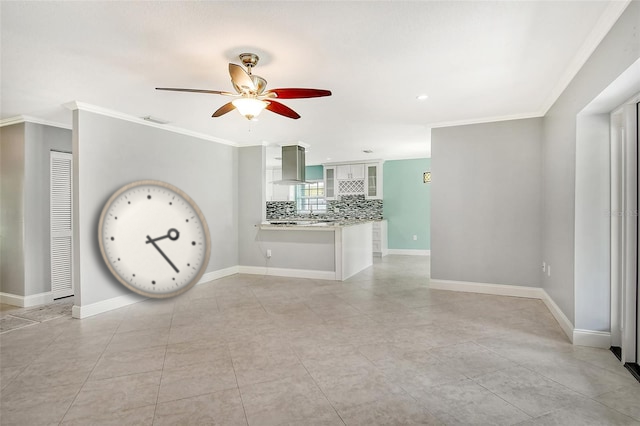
2:23
